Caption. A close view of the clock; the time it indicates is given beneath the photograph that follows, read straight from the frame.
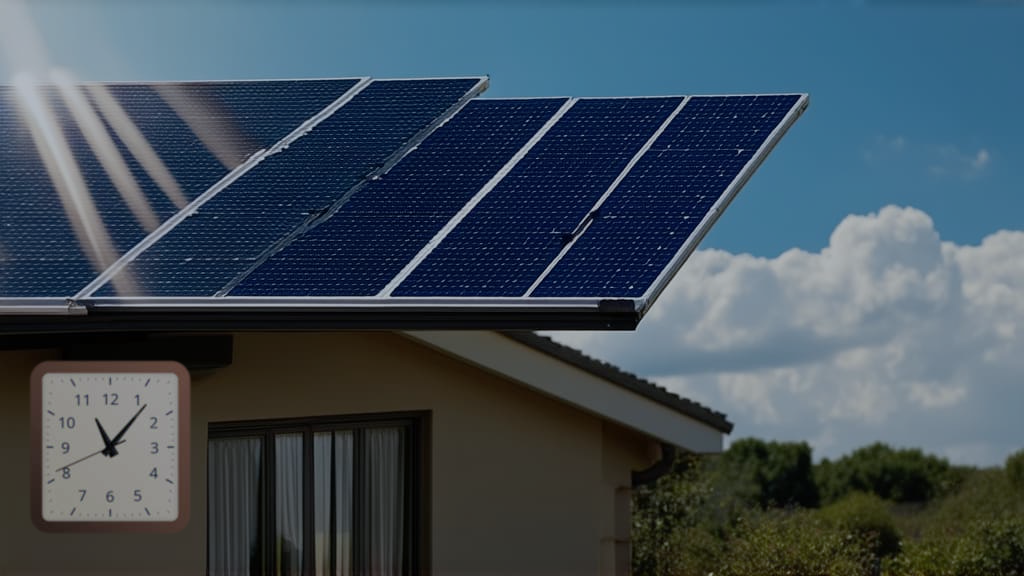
11:06:41
